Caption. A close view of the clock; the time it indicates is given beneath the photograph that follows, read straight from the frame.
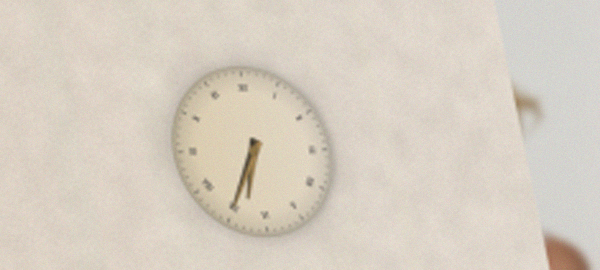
6:35
